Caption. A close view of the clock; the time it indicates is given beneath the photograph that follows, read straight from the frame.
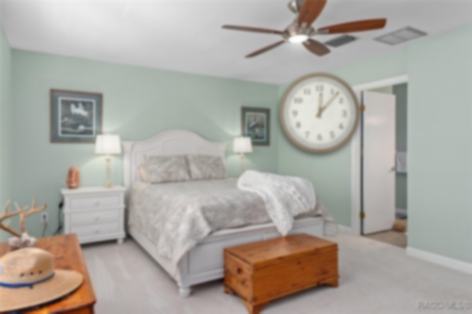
12:07
